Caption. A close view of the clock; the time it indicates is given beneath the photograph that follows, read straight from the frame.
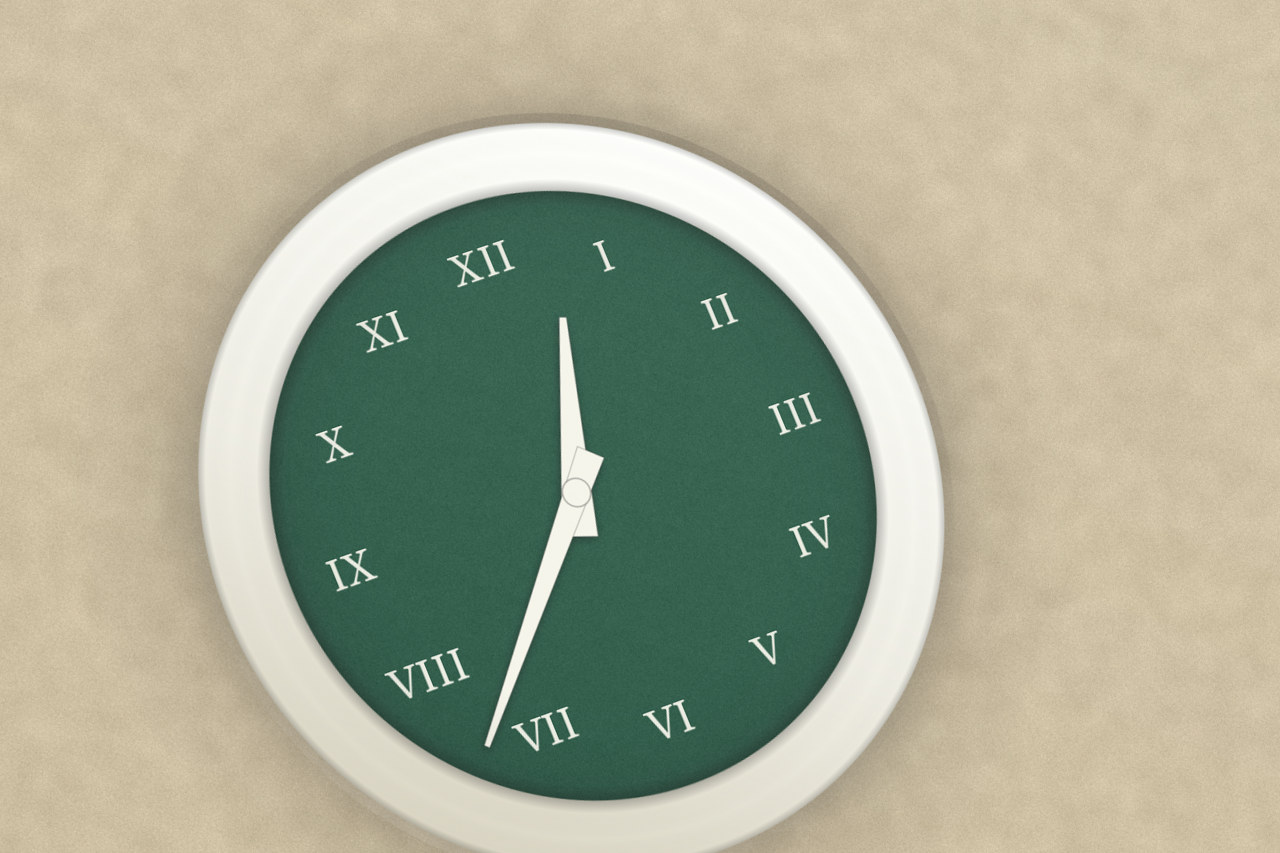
12:37
